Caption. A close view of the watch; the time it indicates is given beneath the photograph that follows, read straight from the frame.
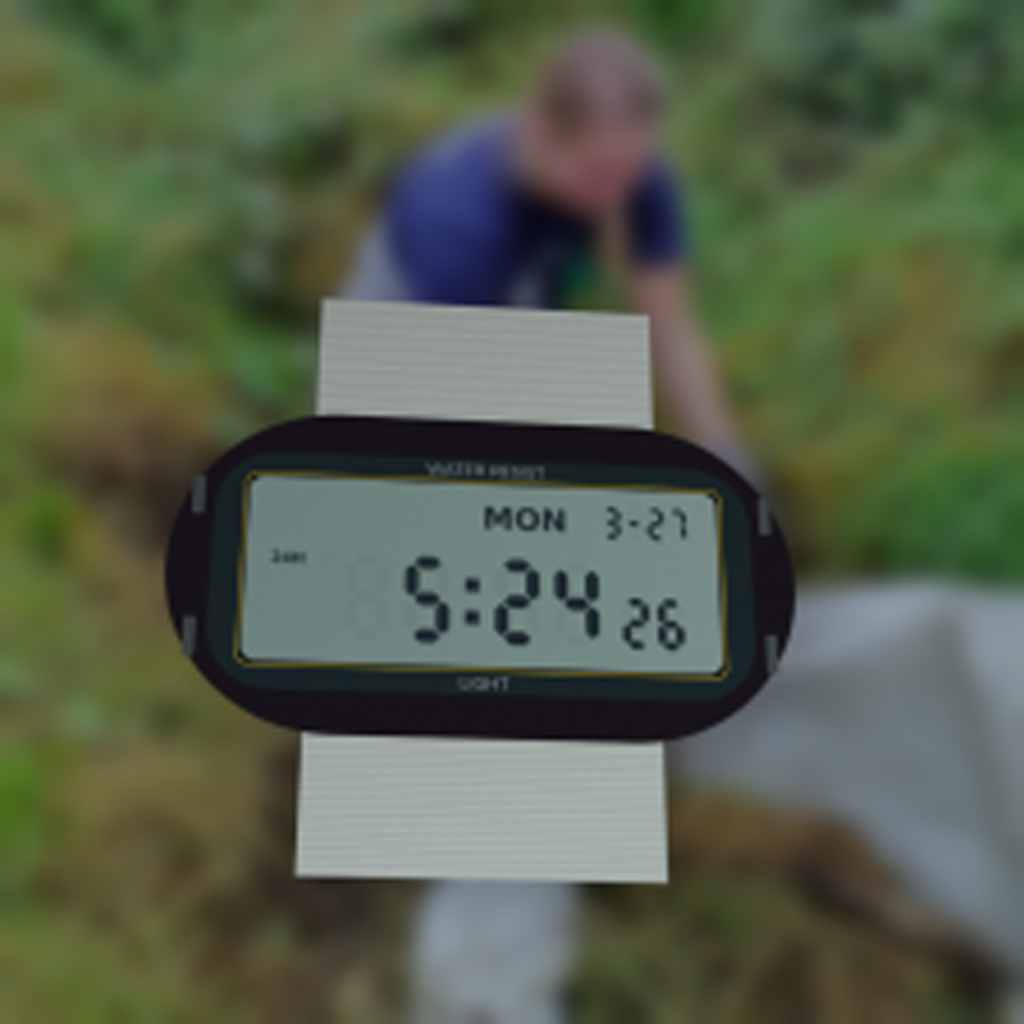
5:24:26
